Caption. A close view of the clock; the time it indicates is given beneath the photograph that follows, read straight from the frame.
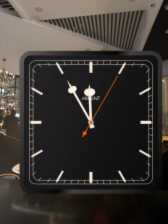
11:55:05
